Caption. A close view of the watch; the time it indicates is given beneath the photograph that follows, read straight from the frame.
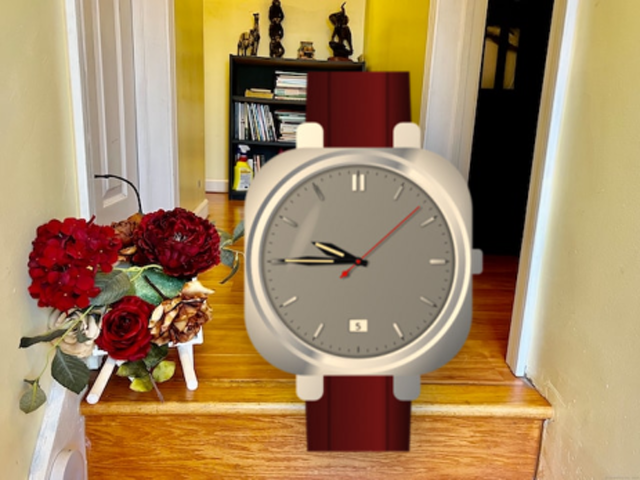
9:45:08
